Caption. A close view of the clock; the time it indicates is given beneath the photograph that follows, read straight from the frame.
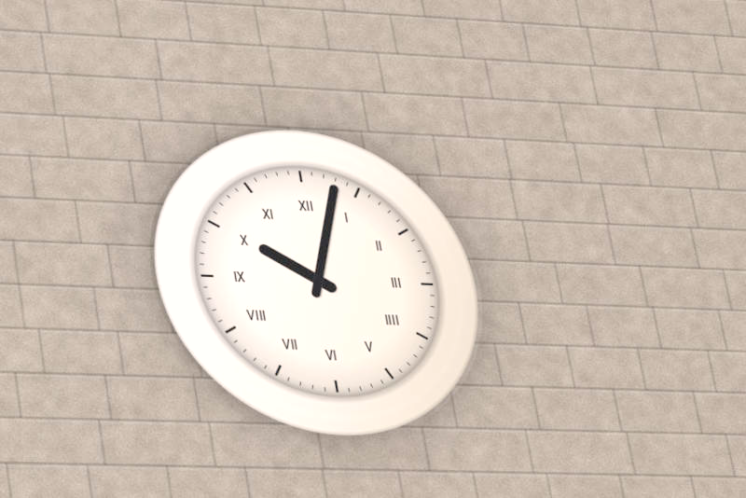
10:03
